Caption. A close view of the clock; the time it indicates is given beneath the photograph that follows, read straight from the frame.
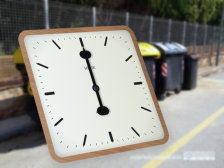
6:00
